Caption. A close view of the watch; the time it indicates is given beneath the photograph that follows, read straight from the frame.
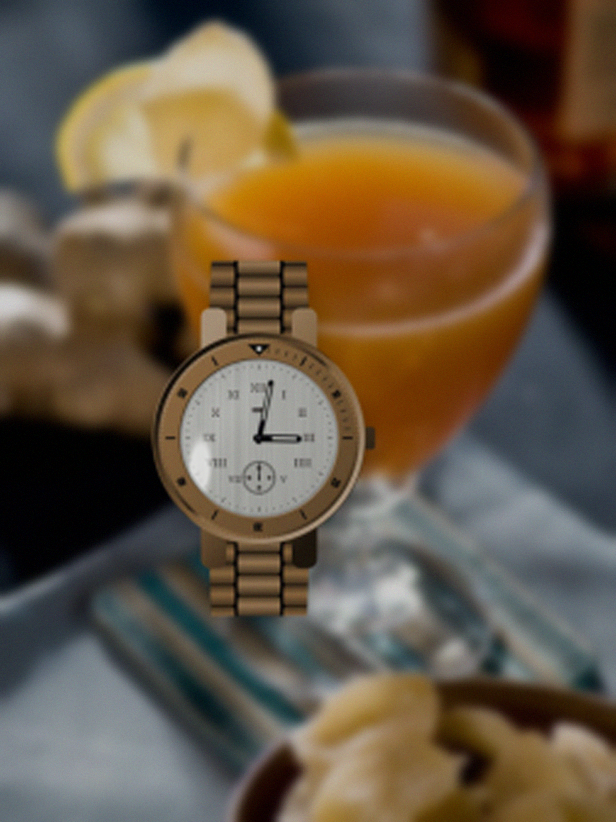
3:02
